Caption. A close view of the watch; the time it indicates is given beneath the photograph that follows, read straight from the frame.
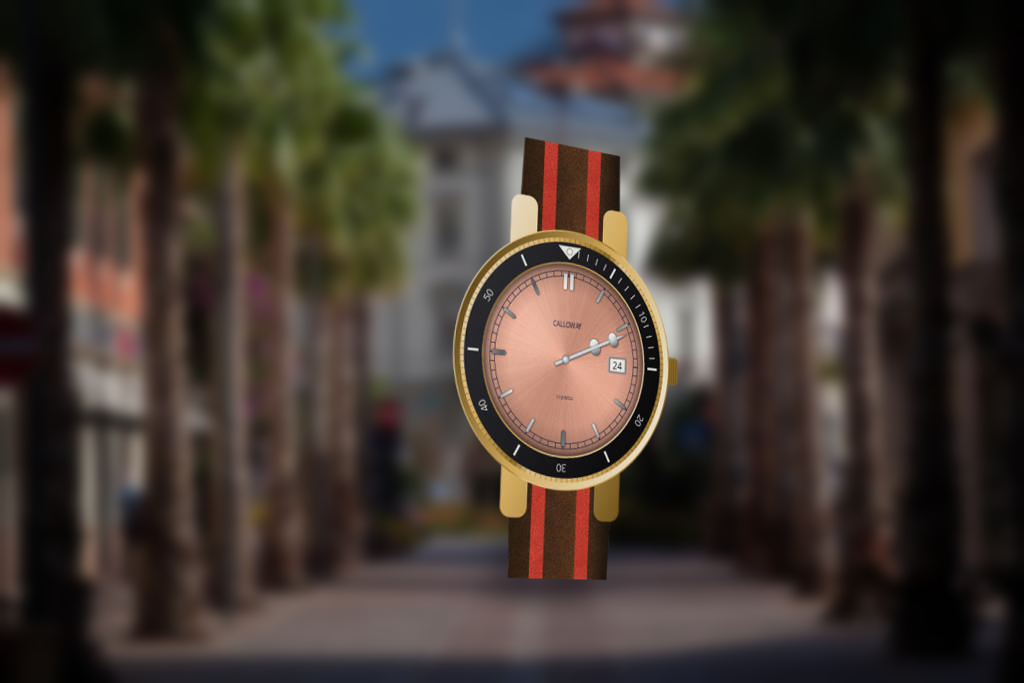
2:11
